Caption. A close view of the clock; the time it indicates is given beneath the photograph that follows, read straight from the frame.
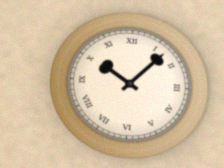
10:07
